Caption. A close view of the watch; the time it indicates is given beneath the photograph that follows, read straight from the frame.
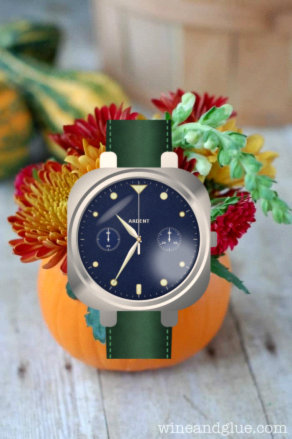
10:35
